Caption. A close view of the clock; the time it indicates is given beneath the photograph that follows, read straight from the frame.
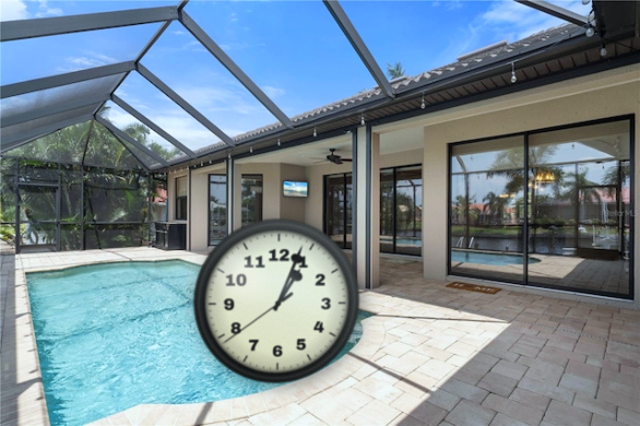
1:03:39
